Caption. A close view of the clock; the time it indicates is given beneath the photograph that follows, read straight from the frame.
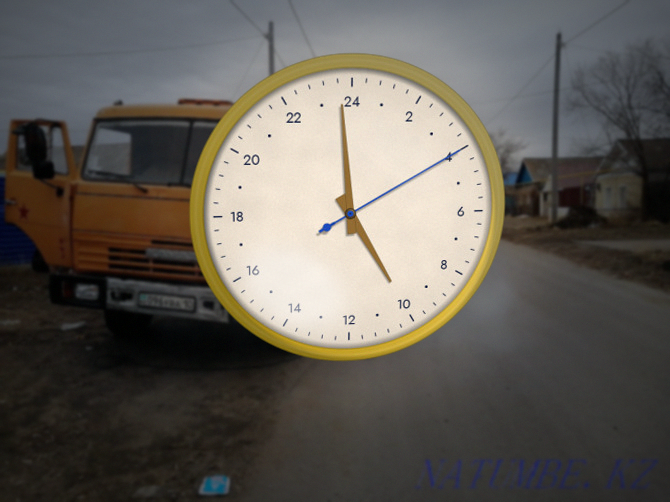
9:59:10
